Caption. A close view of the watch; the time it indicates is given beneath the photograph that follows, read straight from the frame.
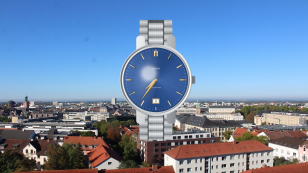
7:36
